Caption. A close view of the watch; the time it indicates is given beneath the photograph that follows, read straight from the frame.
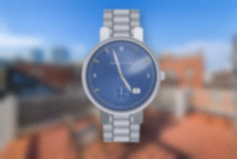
4:57
